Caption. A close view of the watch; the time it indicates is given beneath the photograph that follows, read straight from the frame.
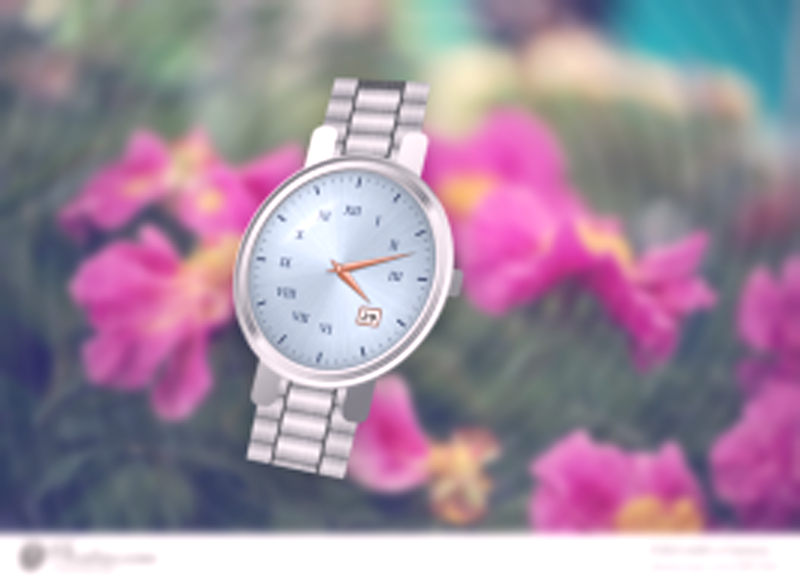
4:12
